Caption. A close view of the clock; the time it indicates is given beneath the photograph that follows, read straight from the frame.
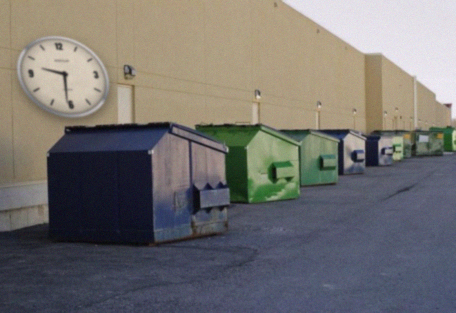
9:31
